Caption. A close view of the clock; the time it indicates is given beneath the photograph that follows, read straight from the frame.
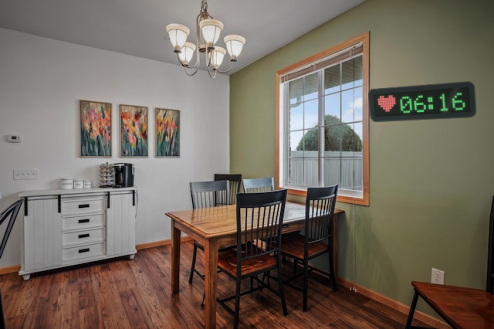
6:16
